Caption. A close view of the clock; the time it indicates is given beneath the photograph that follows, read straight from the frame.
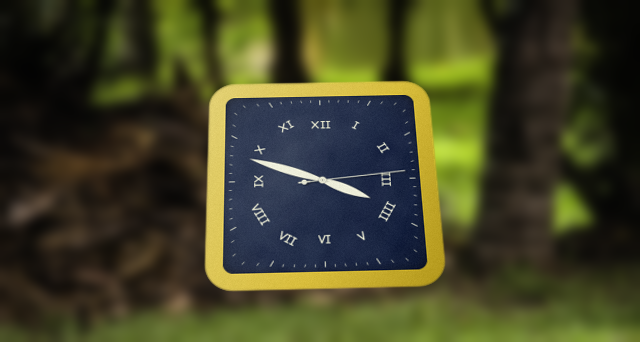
3:48:14
